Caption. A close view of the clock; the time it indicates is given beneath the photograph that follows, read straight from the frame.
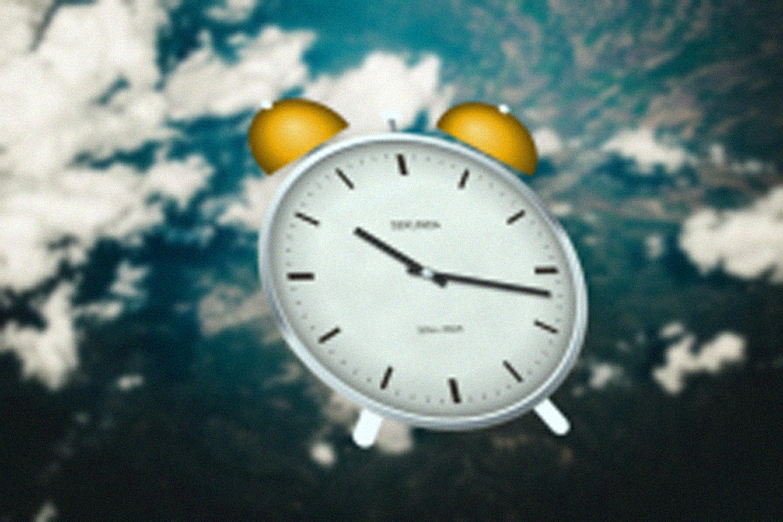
10:17
